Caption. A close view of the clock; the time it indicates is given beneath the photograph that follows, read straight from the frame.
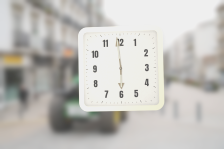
5:59
